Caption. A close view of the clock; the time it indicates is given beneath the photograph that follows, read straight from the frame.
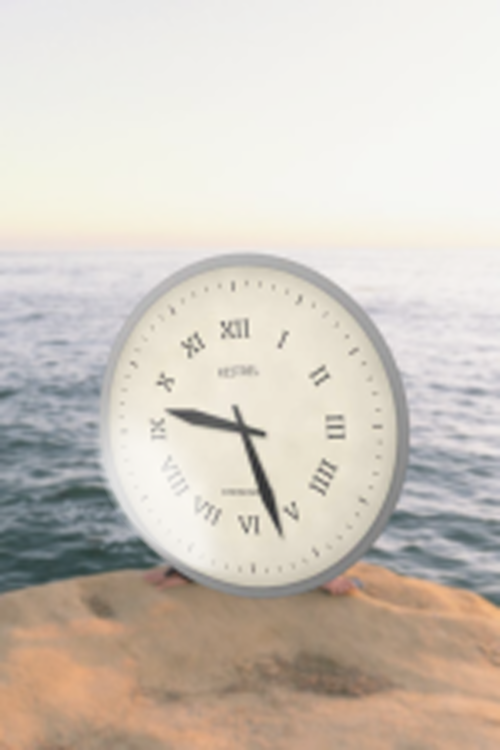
9:27
